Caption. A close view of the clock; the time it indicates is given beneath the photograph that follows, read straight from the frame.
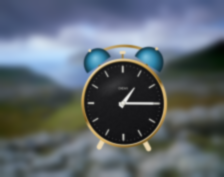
1:15
